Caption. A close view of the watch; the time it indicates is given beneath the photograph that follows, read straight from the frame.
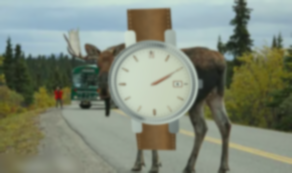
2:10
